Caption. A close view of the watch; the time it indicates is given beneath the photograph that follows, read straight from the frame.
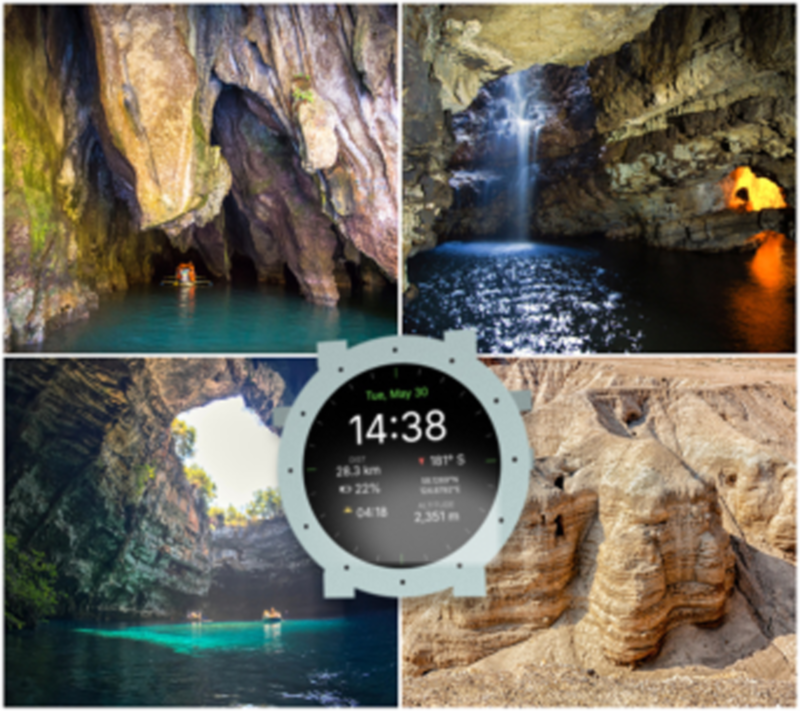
14:38
